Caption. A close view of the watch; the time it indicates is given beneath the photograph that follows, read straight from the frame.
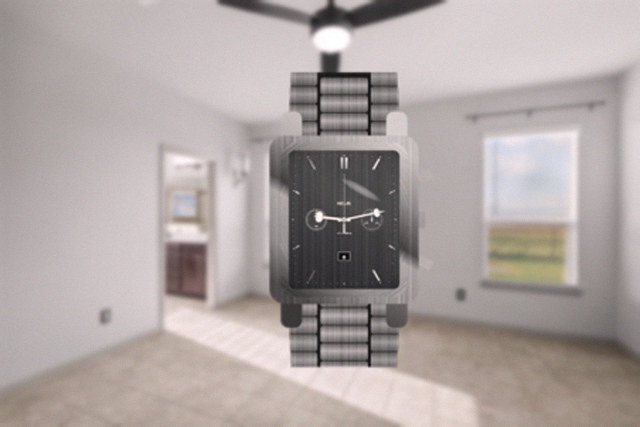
9:13
